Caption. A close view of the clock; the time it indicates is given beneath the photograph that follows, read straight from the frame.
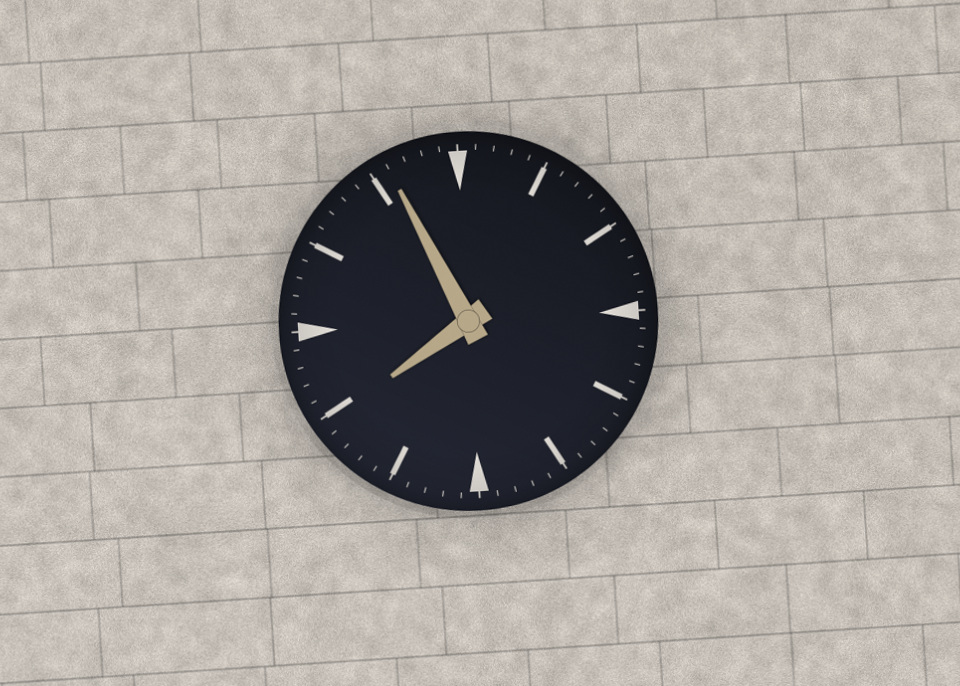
7:56
